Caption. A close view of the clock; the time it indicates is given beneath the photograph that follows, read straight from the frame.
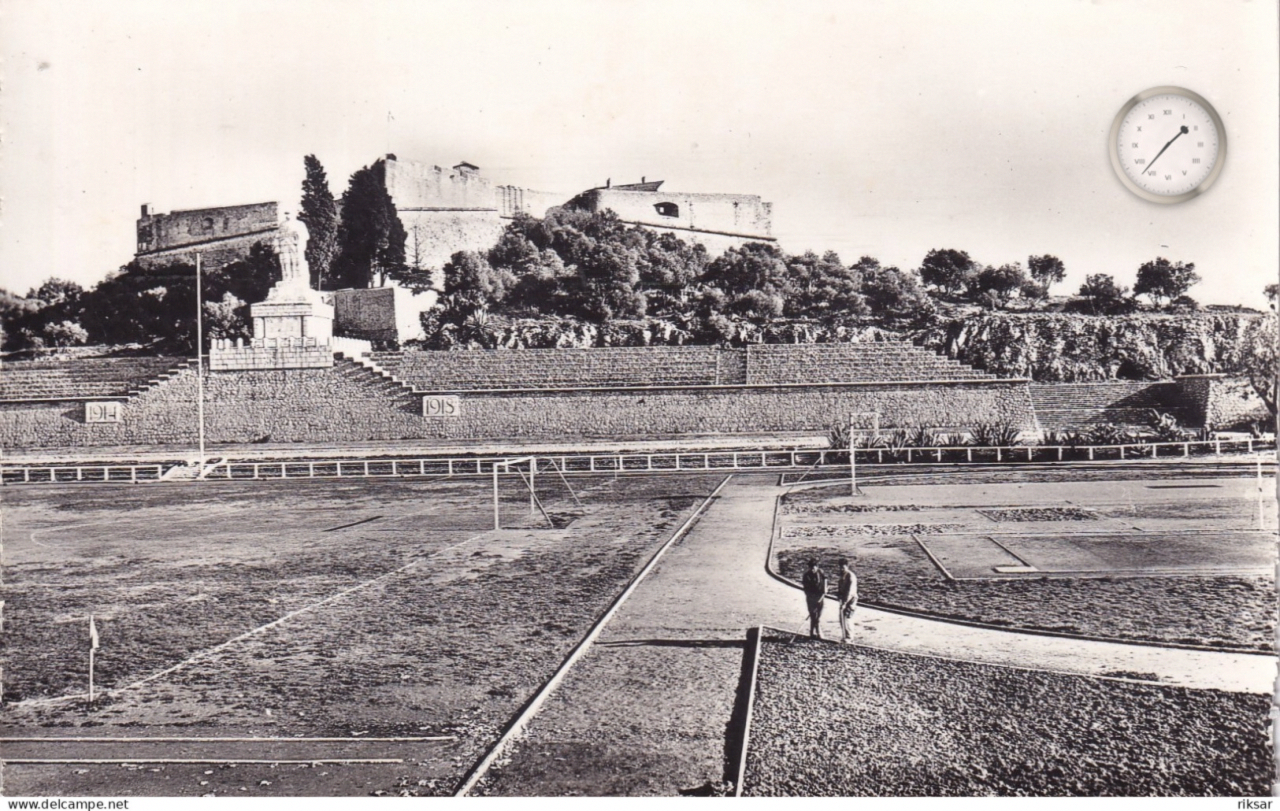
1:37
